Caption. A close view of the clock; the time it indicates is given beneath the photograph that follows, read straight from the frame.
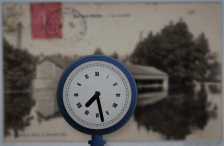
7:28
